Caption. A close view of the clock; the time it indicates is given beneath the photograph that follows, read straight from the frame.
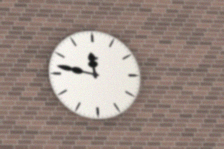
11:47
